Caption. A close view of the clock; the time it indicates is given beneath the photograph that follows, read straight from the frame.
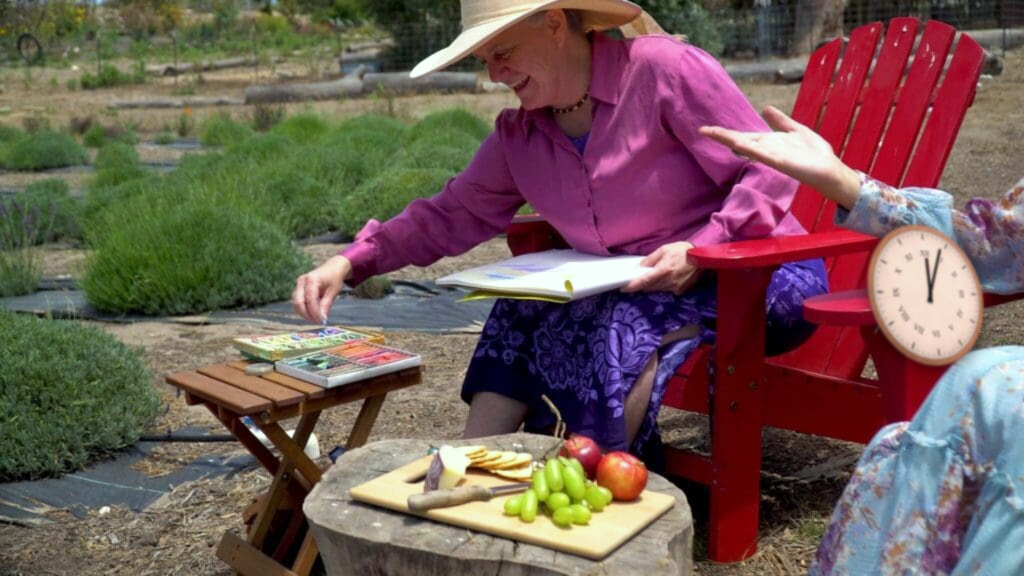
12:04
